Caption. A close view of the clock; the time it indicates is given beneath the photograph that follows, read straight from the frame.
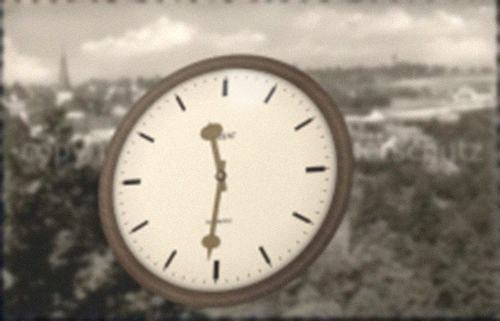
11:31
